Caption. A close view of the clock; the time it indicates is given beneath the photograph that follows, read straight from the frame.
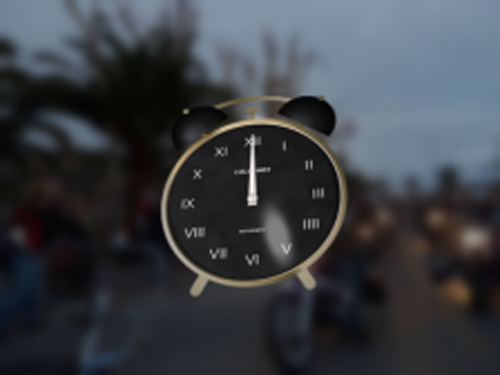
12:00
